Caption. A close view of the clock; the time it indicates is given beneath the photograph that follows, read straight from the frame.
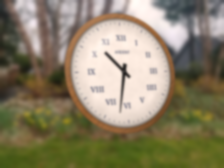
10:32
